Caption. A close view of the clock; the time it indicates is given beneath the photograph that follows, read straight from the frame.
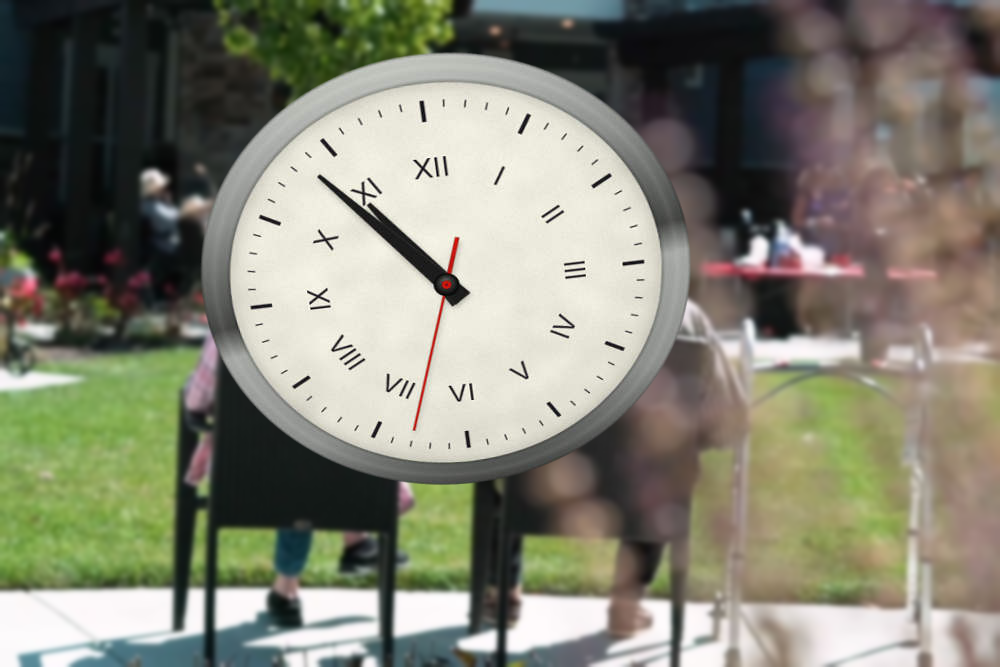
10:53:33
